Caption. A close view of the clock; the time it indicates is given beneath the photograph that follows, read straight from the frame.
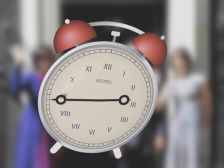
2:44
